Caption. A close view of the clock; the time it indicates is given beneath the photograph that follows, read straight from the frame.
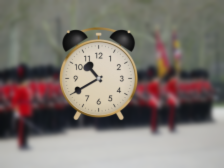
10:40
